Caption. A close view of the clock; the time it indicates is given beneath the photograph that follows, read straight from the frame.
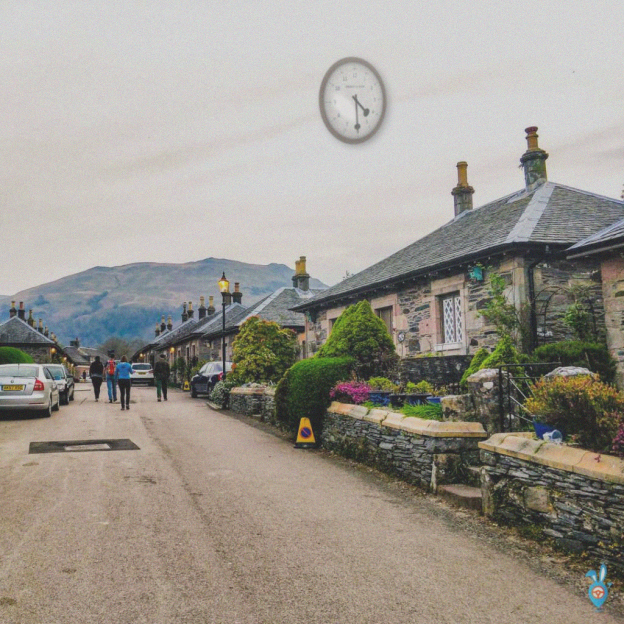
4:30
